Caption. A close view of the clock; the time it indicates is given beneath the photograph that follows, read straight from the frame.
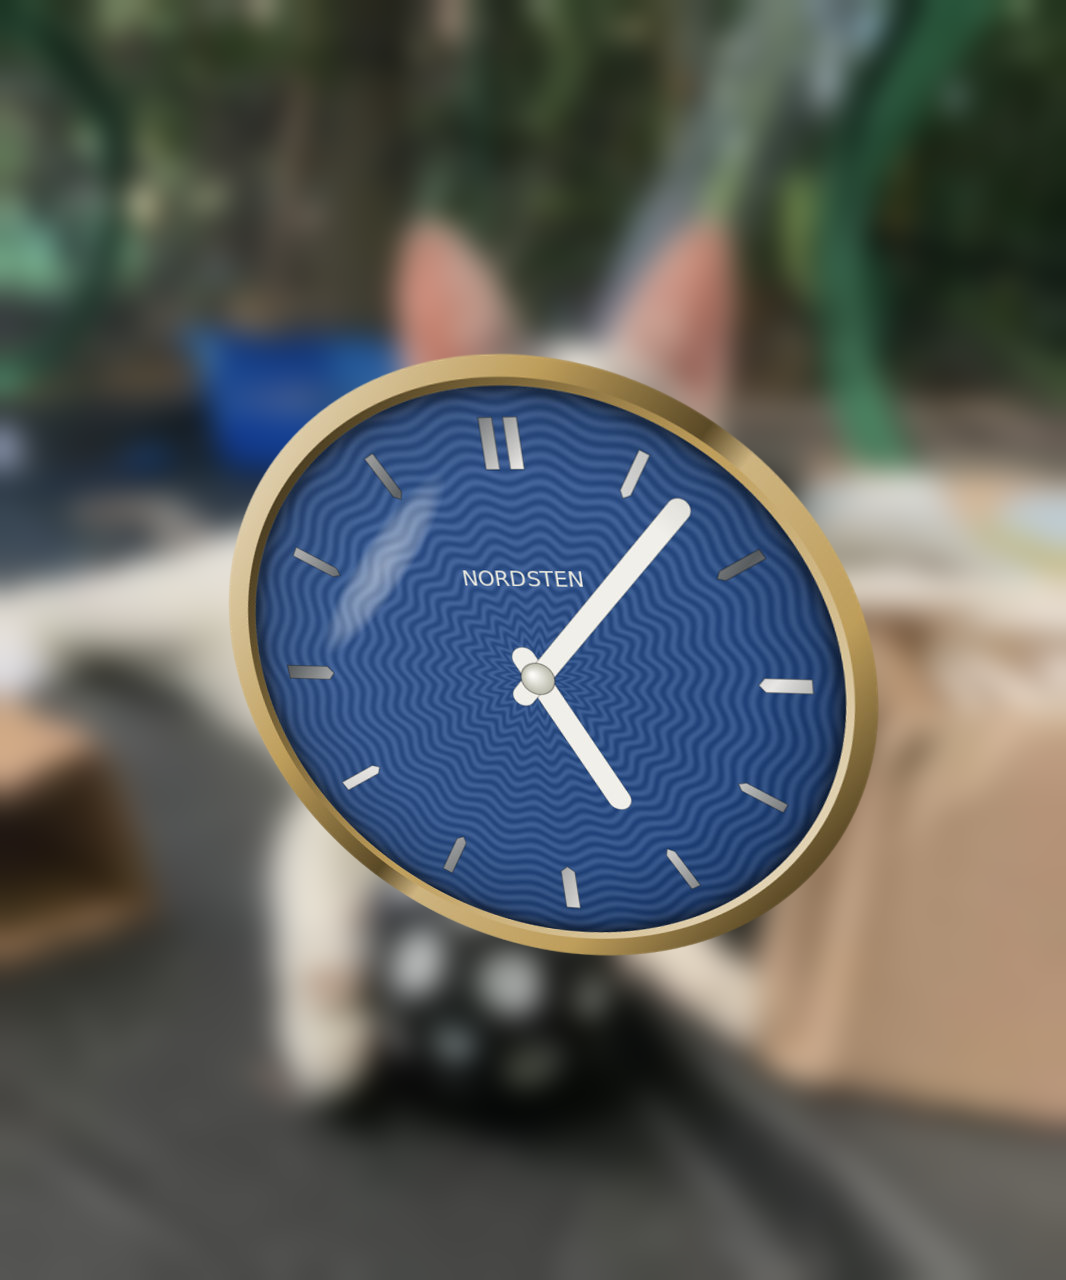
5:07
